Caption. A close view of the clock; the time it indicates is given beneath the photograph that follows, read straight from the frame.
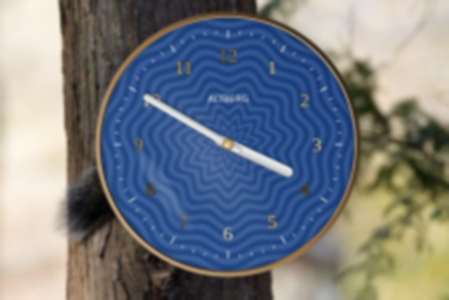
3:50
